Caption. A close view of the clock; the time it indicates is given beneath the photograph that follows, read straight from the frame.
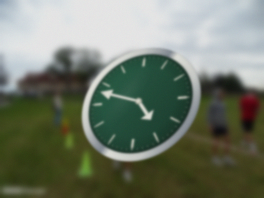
4:48
